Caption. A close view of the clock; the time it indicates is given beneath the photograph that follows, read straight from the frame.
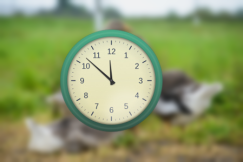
11:52
